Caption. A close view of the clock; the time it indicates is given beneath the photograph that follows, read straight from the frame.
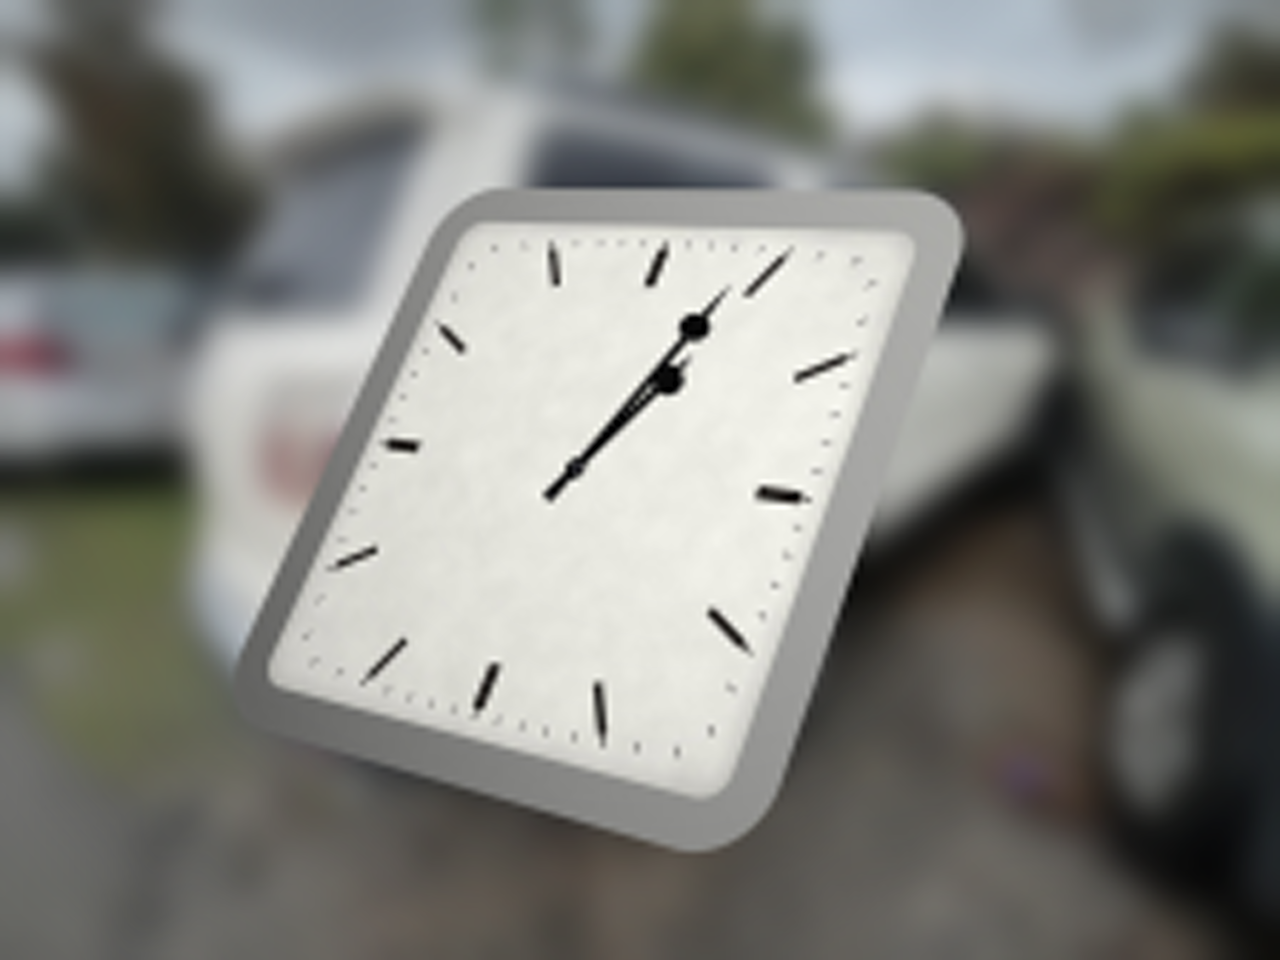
1:04
